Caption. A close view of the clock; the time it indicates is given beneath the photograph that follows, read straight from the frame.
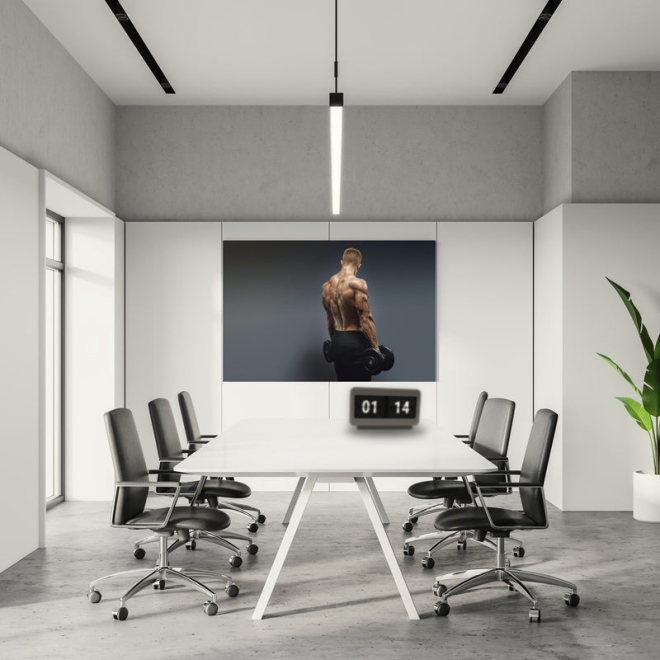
1:14
